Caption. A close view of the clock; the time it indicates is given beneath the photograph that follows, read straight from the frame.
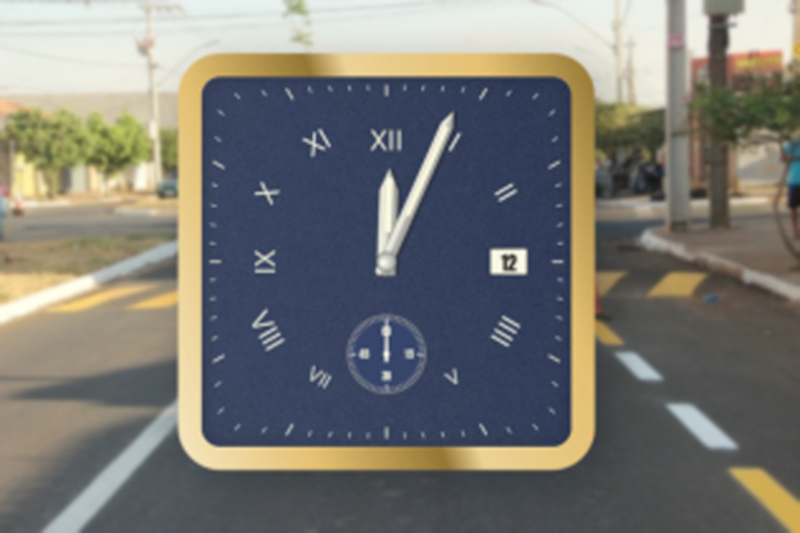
12:04
